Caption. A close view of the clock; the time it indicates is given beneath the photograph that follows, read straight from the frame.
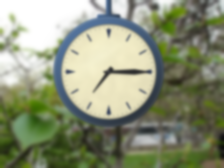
7:15
